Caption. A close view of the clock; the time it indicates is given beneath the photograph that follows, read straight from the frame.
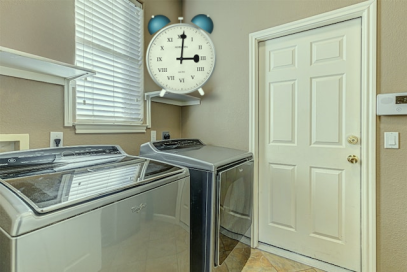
3:01
